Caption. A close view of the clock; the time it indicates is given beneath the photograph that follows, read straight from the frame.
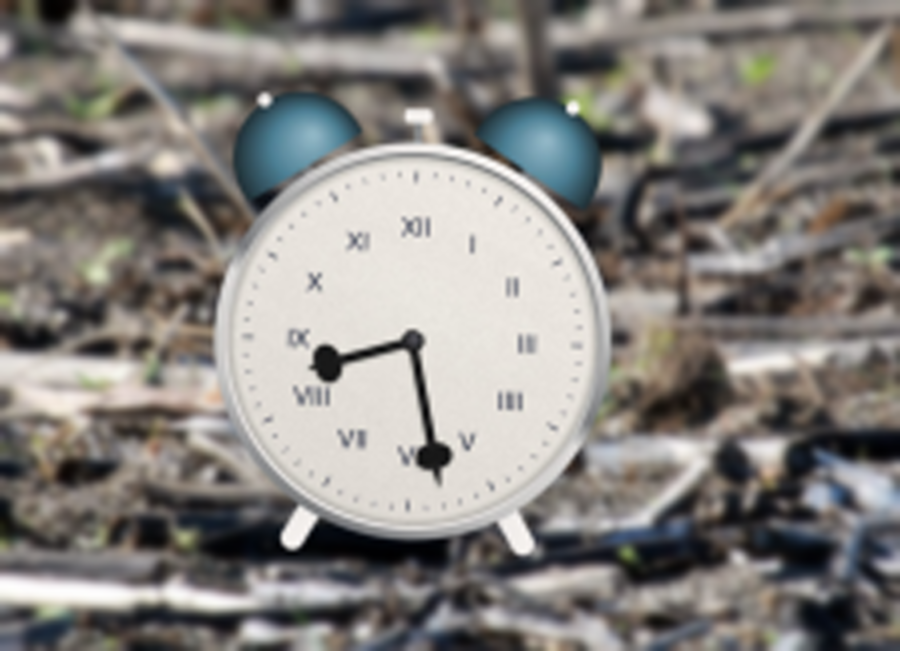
8:28
